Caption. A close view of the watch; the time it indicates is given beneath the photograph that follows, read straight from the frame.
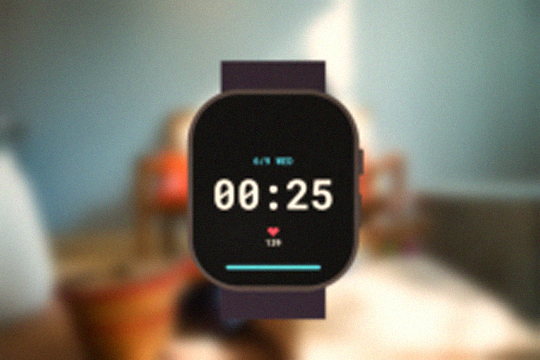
0:25
